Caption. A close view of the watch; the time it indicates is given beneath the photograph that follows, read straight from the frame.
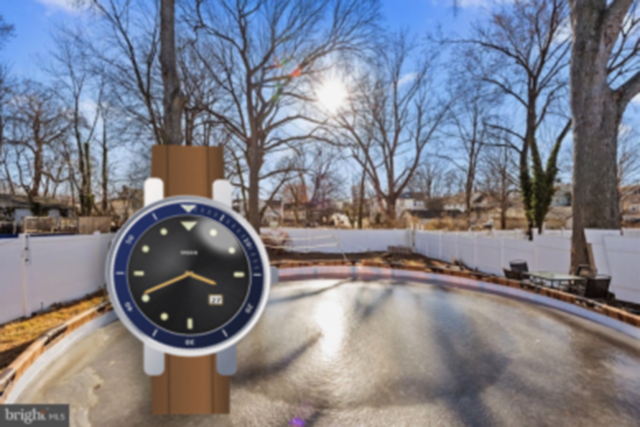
3:41
